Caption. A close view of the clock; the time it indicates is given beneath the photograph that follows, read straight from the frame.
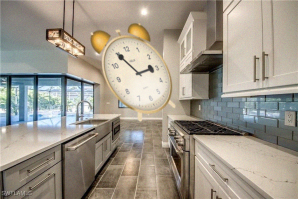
2:55
